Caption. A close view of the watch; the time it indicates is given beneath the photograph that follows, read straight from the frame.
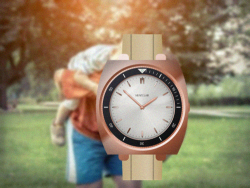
1:52
